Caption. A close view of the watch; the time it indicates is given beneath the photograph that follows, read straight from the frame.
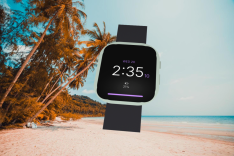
2:35
